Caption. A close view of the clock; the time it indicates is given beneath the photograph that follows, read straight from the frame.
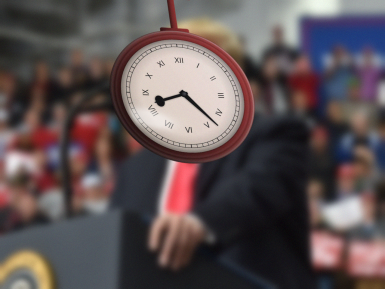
8:23
